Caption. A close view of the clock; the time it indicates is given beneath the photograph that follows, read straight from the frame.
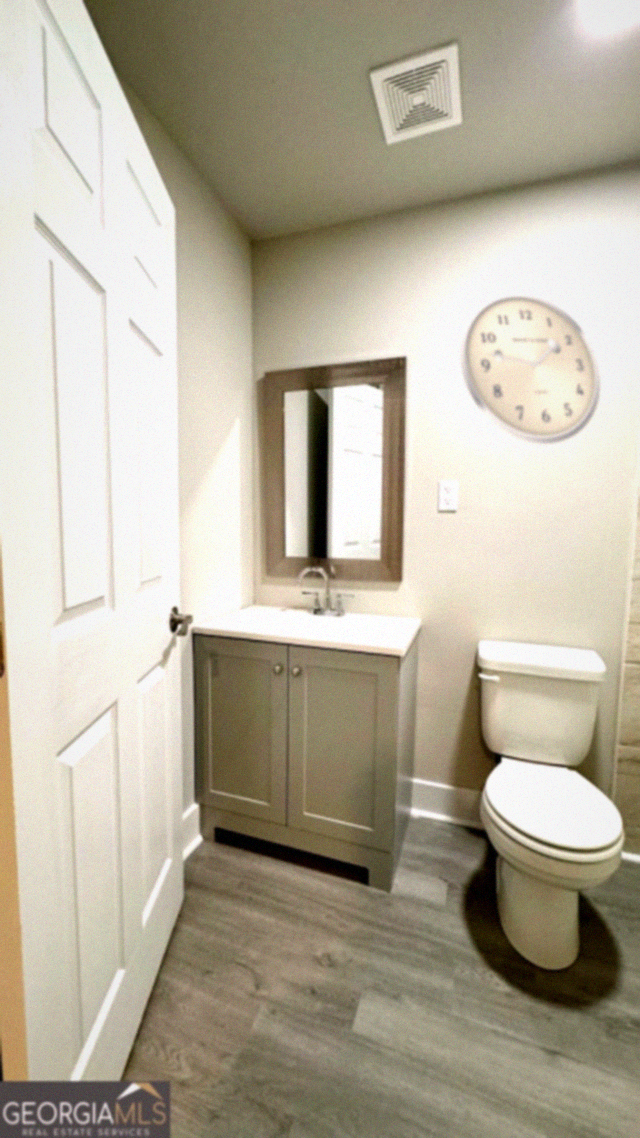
1:47
